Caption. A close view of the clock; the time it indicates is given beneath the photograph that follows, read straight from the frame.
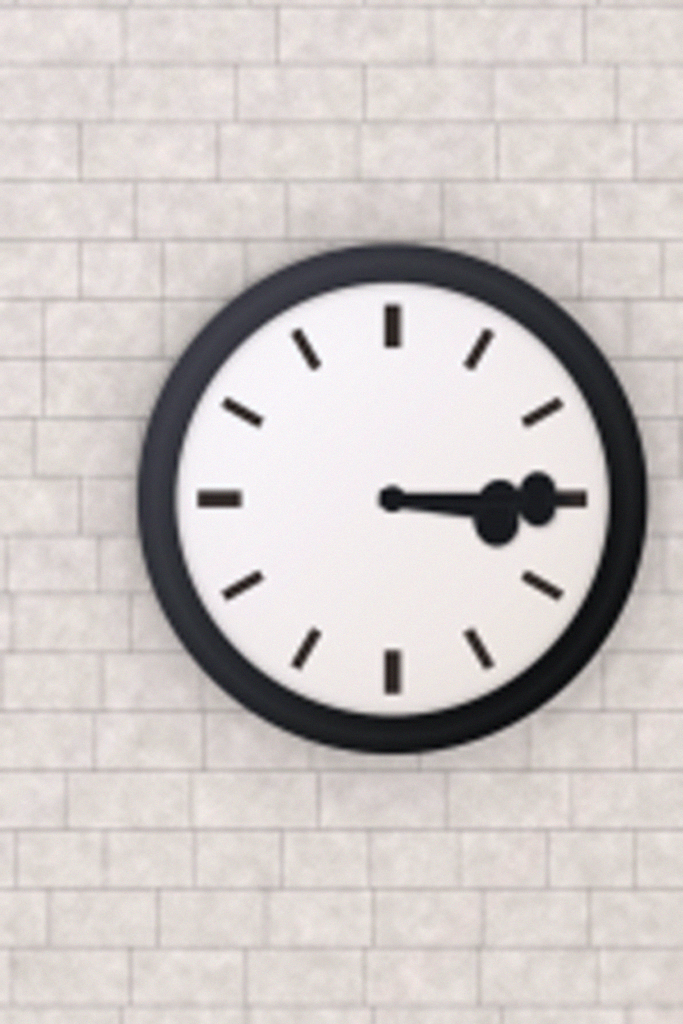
3:15
